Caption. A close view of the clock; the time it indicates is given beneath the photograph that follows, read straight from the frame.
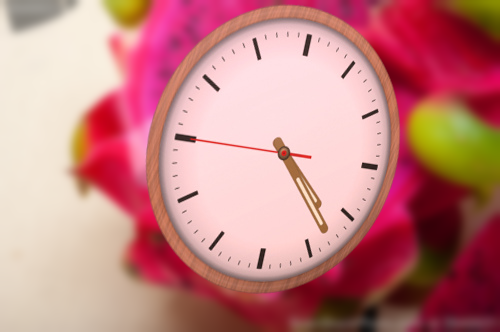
4:22:45
